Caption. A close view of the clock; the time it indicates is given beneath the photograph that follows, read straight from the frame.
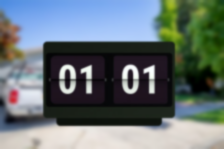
1:01
